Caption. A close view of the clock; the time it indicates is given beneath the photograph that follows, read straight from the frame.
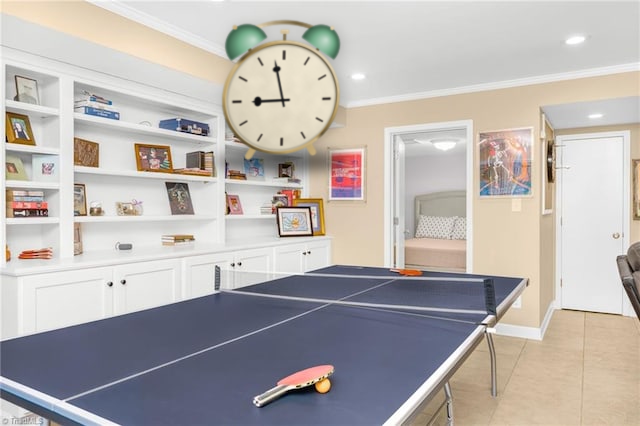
8:58
